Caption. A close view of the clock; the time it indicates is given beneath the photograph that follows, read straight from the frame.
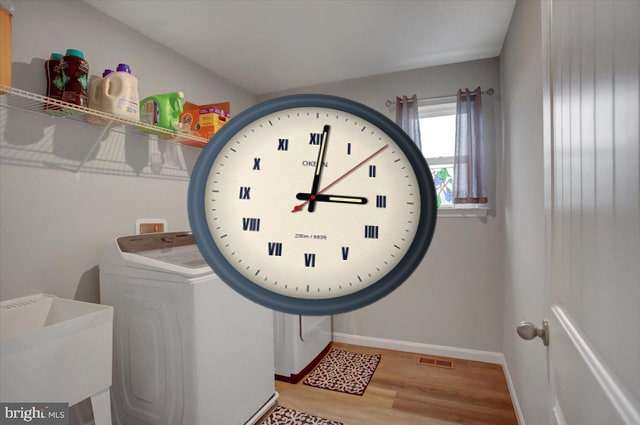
3:01:08
